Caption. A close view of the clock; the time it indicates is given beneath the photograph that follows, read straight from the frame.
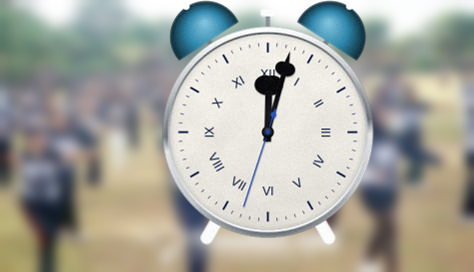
12:02:33
